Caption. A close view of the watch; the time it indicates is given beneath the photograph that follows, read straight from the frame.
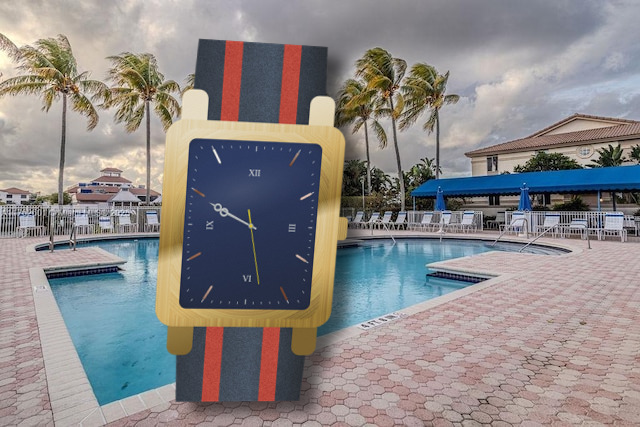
9:49:28
